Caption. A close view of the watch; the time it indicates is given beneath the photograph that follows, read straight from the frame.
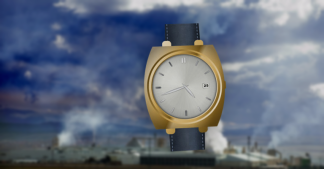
4:42
